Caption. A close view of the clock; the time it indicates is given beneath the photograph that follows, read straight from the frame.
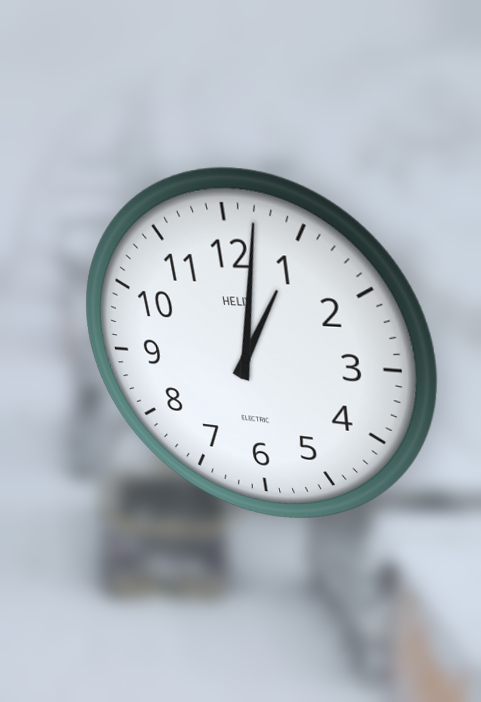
1:02
